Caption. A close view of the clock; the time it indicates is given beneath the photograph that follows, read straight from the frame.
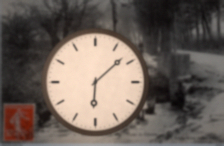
6:08
